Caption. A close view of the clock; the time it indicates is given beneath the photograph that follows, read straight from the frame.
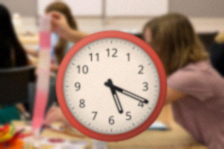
5:19
